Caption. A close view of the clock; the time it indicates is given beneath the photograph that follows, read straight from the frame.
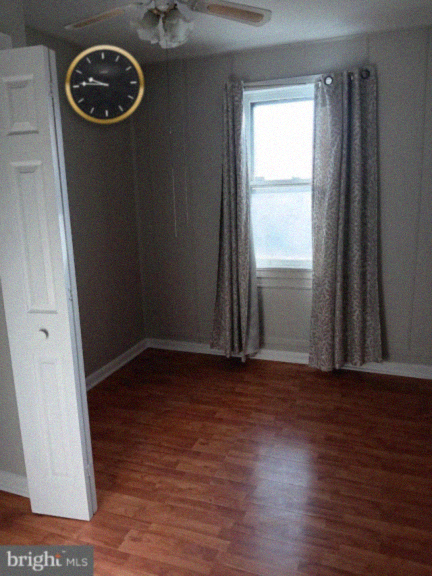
9:46
